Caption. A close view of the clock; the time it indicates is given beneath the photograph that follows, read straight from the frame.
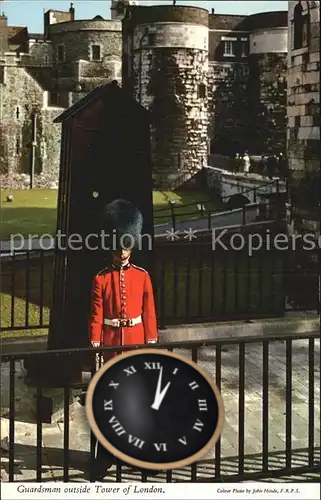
1:02
